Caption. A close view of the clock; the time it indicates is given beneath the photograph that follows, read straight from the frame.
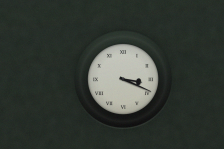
3:19
